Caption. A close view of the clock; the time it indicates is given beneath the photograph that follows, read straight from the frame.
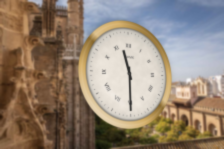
11:30
